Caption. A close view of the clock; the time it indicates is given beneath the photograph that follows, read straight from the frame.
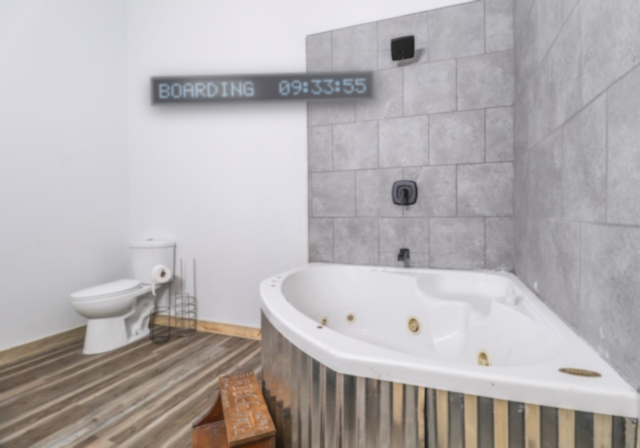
9:33:55
